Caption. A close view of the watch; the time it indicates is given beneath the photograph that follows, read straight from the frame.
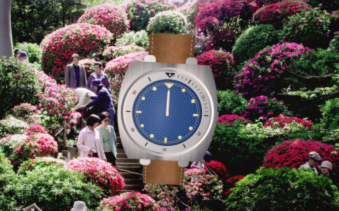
12:00
